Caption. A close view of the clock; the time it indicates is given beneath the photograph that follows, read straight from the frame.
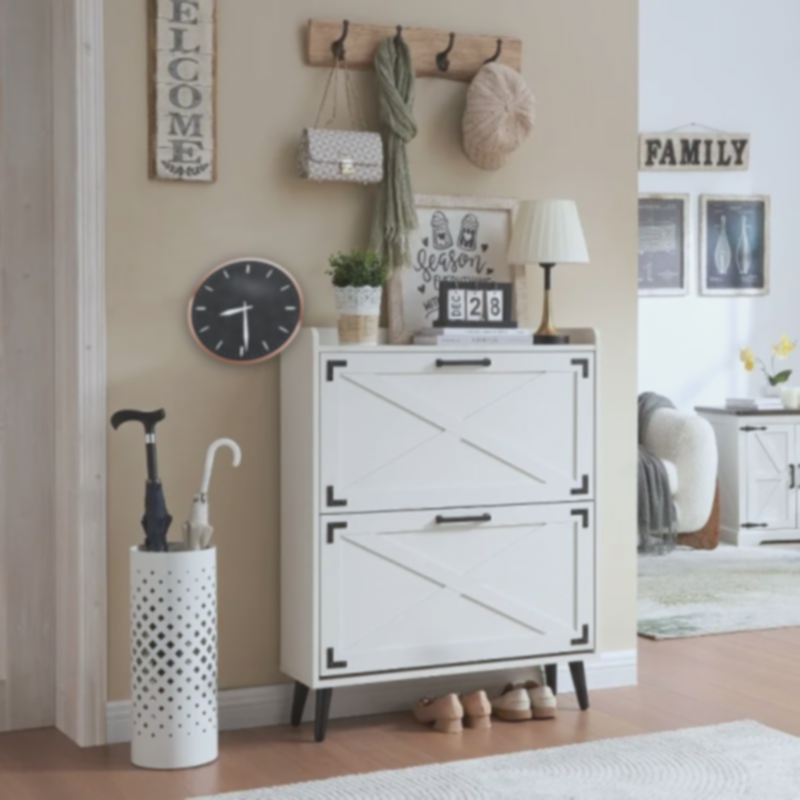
8:29
